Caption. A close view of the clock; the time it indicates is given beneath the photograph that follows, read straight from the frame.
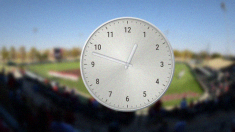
12:48
